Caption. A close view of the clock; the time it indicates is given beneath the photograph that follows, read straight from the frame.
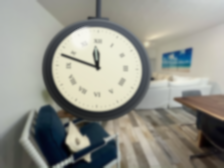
11:48
